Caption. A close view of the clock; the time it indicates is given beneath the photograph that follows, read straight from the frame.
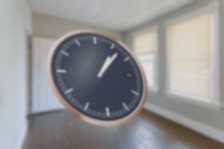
1:07
